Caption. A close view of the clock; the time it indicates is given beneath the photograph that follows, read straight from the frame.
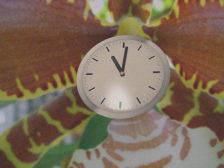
11:01
